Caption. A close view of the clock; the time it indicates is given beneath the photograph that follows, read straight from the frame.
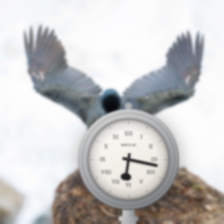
6:17
